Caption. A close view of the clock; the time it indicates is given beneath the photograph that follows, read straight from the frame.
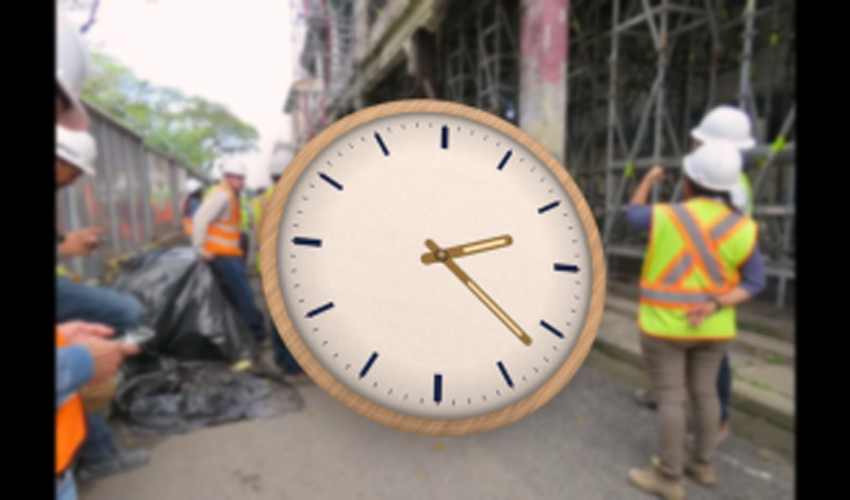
2:22
